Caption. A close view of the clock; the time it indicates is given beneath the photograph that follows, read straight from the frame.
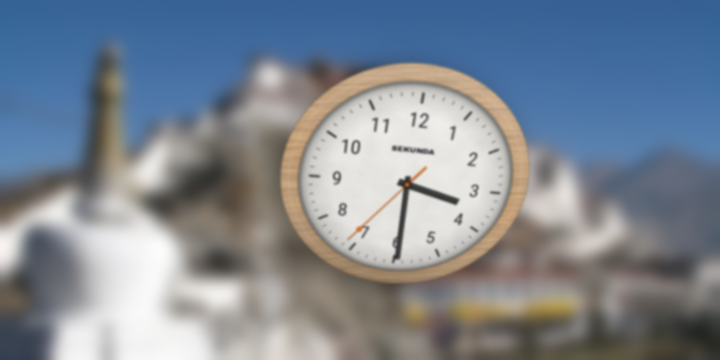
3:29:36
